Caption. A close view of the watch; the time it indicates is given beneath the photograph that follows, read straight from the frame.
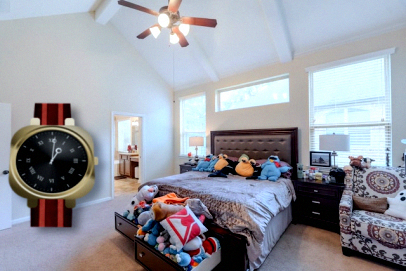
1:01
